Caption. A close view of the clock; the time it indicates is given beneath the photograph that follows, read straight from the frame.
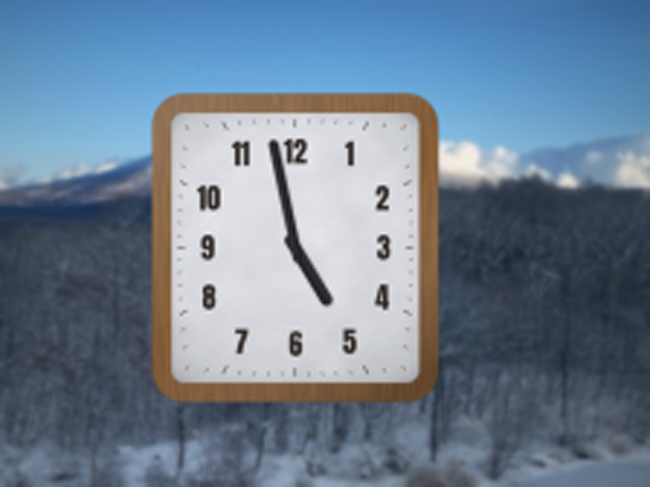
4:58
